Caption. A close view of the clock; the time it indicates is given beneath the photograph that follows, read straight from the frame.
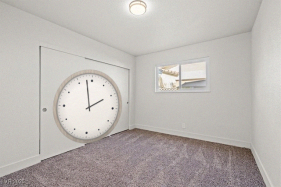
1:58
